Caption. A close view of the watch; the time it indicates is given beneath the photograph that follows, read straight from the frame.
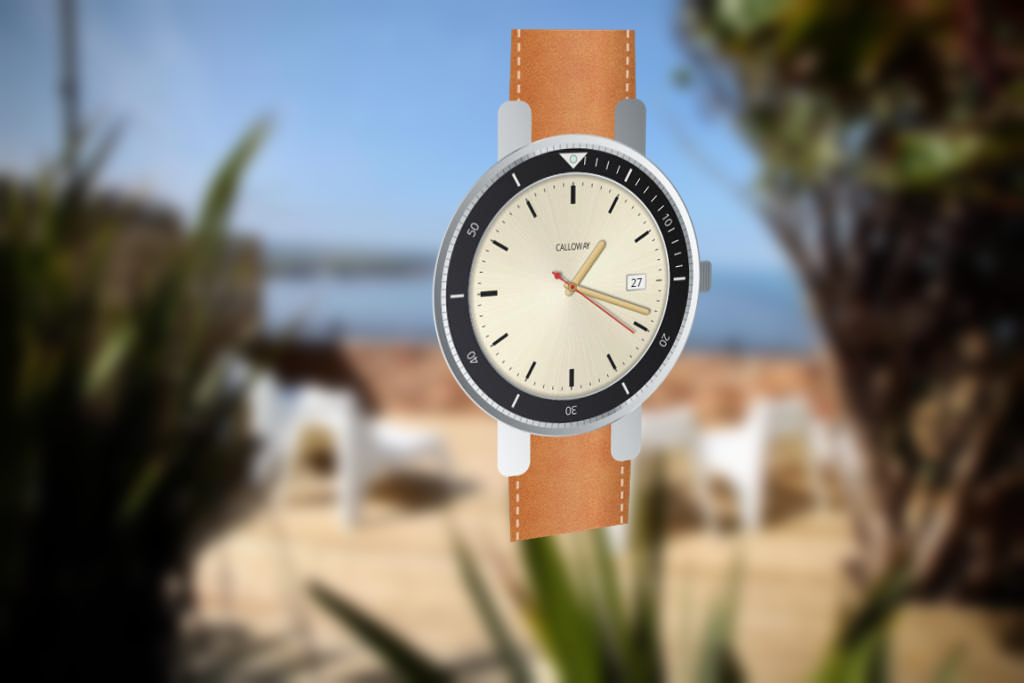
1:18:21
